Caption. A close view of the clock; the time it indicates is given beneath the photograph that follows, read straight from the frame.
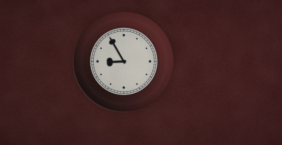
8:55
